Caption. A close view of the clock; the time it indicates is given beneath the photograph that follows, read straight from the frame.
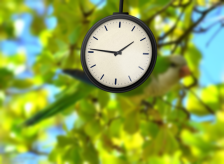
1:46
